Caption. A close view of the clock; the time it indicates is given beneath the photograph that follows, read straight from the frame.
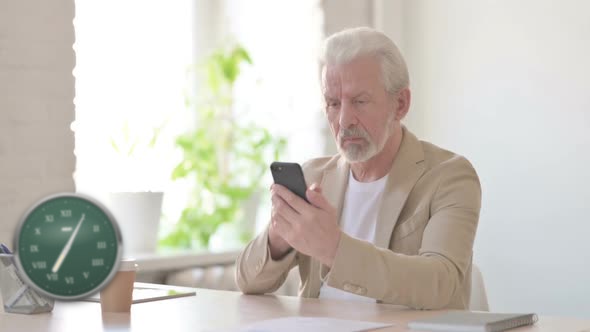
7:05
